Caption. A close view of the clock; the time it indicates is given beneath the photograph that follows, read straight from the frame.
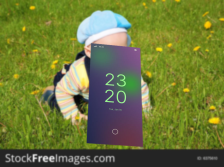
23:20
